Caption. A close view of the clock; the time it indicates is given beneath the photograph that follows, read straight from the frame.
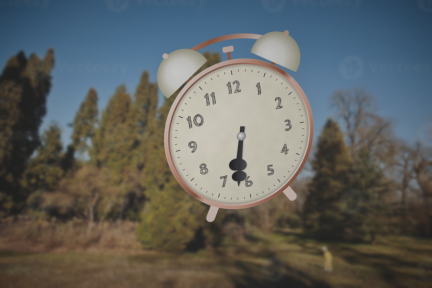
6:32
